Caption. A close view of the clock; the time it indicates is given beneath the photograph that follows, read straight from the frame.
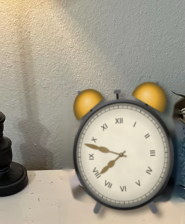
7:48
